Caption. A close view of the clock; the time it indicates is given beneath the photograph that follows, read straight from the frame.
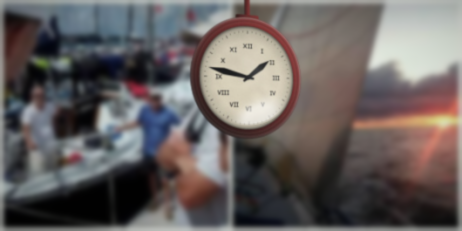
1:47
